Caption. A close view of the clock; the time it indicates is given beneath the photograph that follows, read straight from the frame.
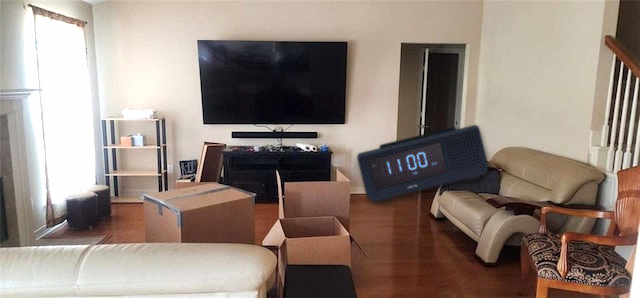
11:00
